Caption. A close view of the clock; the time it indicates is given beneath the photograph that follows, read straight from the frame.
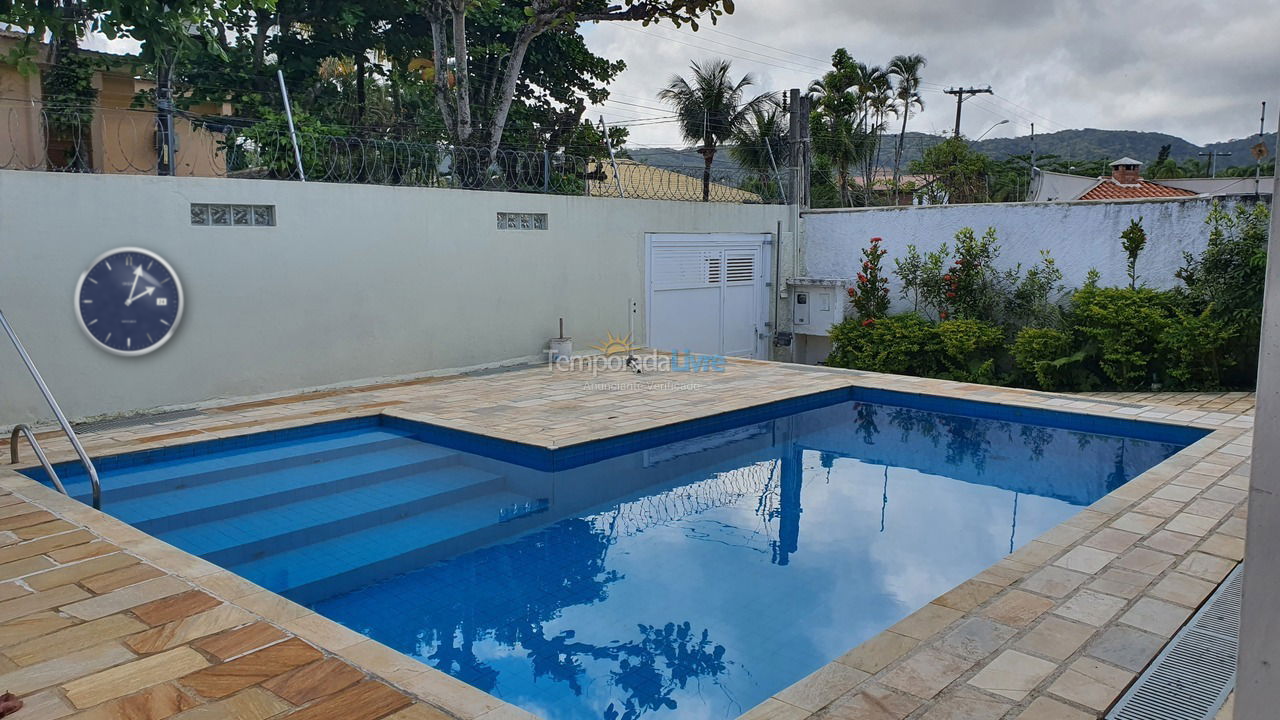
2:03
